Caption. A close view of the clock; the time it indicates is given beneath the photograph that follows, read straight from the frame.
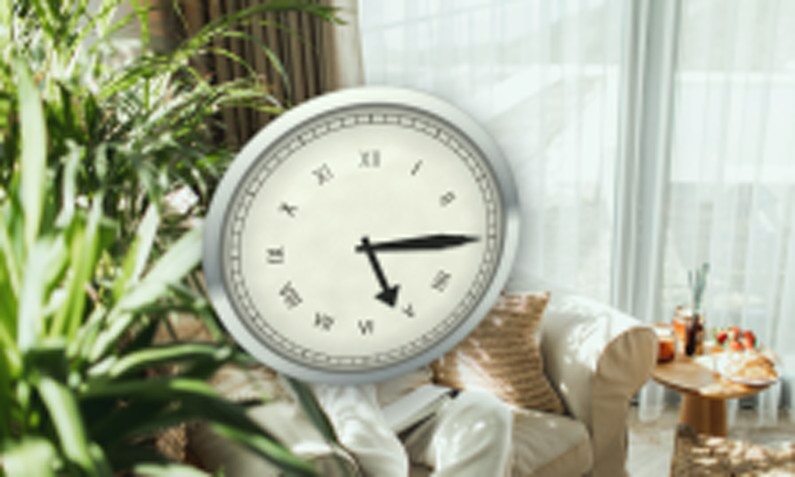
5:15
